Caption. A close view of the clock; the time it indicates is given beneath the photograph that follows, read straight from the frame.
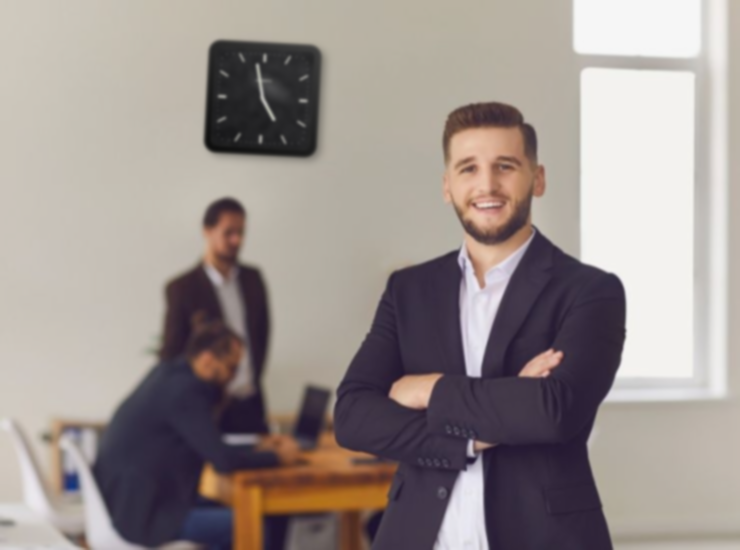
4:58
